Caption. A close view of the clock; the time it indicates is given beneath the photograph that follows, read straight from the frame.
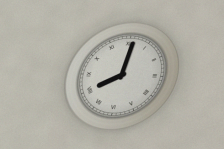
8:01
